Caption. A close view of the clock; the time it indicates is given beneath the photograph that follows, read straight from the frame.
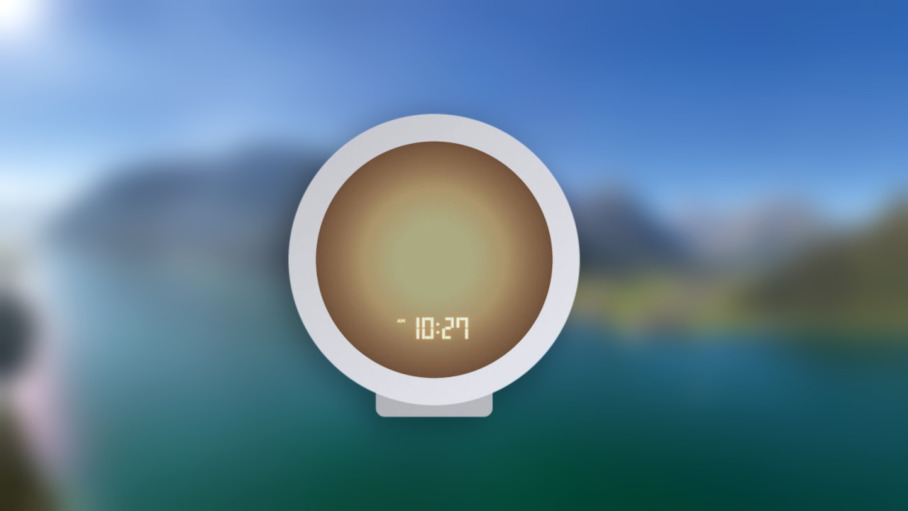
10:27
